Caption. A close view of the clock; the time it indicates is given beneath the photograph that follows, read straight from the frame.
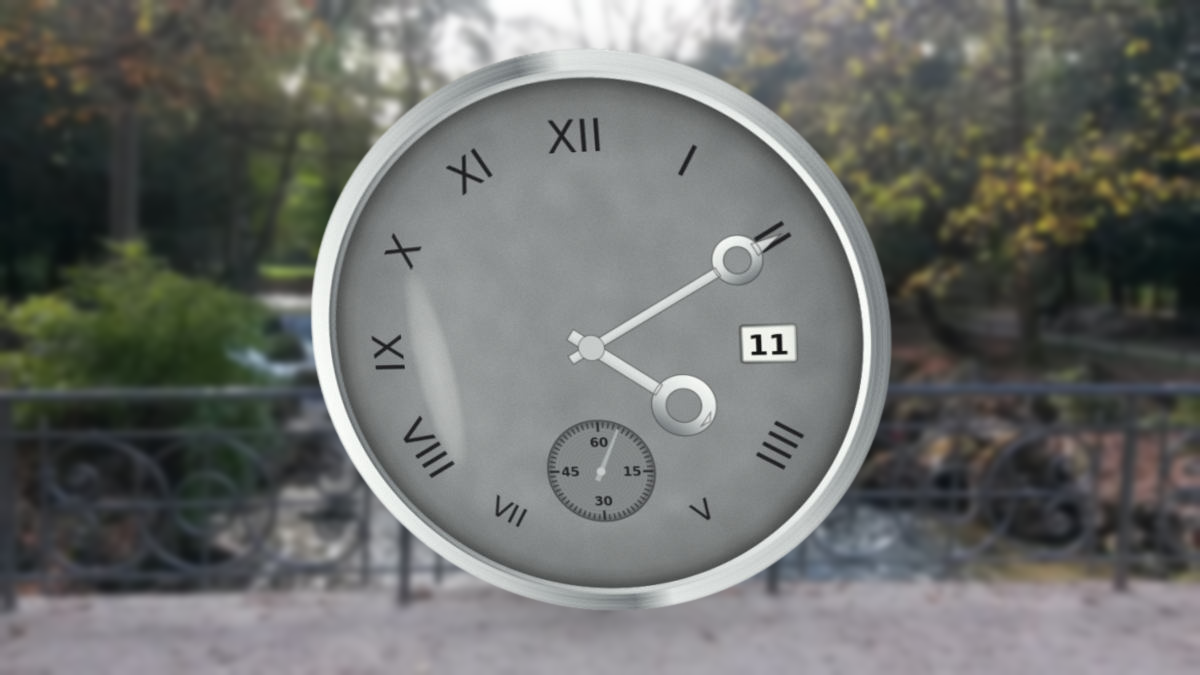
4:10:04
